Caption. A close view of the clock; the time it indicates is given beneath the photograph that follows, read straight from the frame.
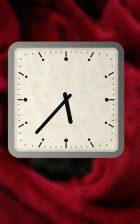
5:37
